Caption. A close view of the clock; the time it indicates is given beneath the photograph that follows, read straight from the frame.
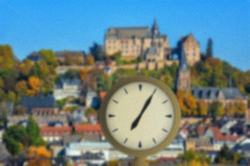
7:05
